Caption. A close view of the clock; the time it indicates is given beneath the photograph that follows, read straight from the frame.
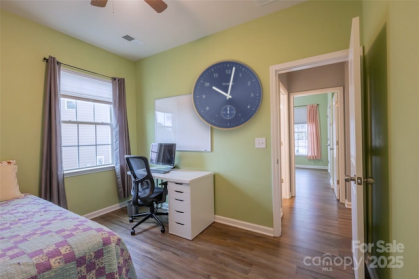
10:02
